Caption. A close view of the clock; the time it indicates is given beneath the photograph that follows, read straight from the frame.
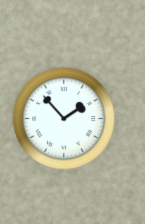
1:53
